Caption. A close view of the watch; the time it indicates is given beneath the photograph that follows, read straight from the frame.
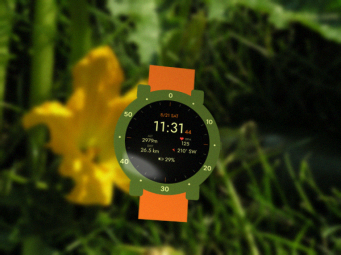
11:31
